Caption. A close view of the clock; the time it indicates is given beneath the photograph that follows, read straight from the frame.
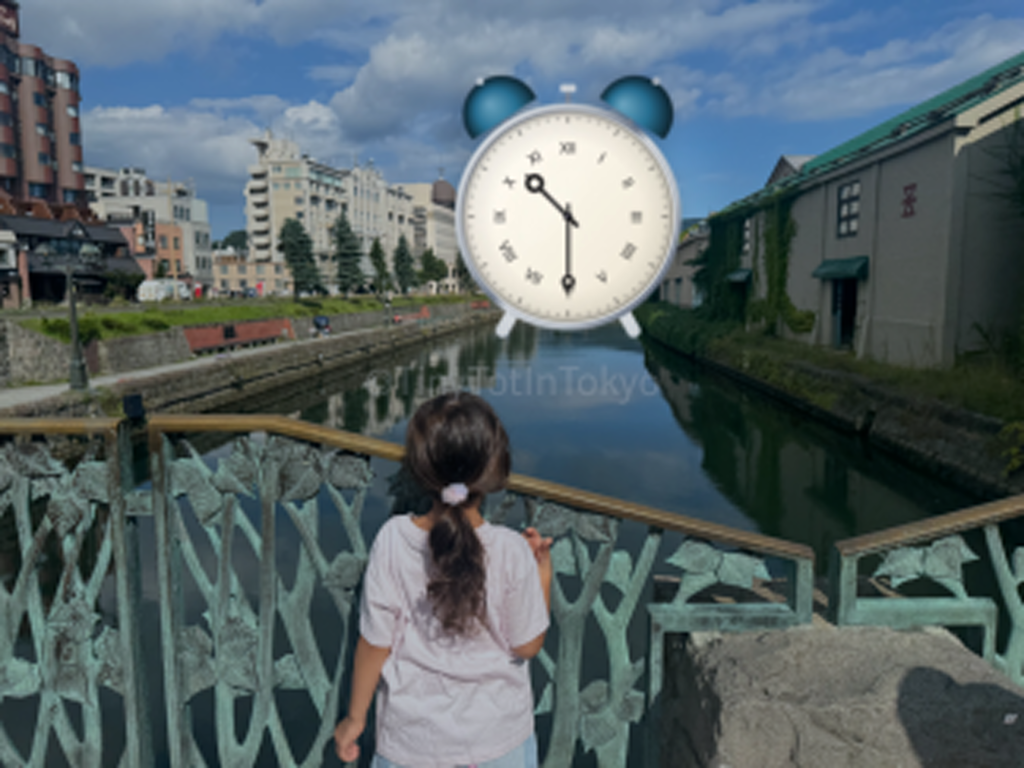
10:30
